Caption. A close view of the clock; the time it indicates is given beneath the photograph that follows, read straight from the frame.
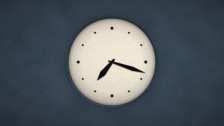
7:18
